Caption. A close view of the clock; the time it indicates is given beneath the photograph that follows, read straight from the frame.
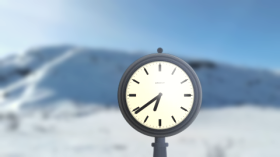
6:39
